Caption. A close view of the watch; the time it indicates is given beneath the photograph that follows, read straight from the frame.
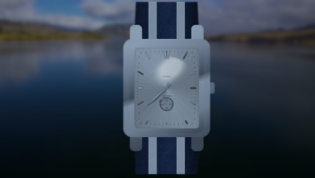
6:38
